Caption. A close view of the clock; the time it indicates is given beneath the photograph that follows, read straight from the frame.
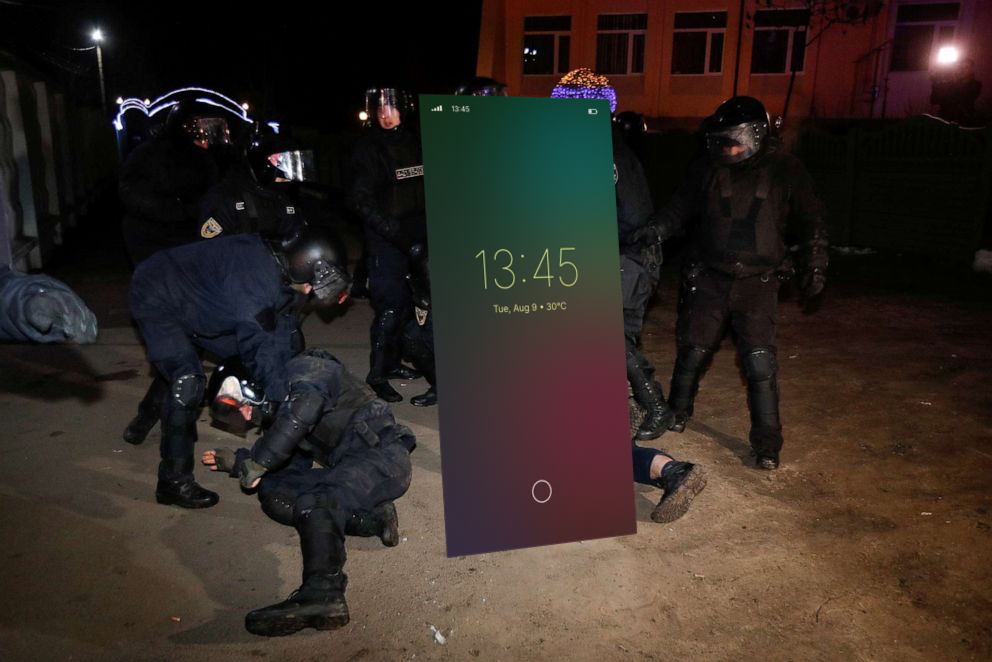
13:45
